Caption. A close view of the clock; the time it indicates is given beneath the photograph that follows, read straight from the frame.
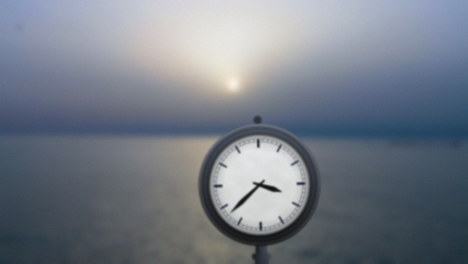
3:38
